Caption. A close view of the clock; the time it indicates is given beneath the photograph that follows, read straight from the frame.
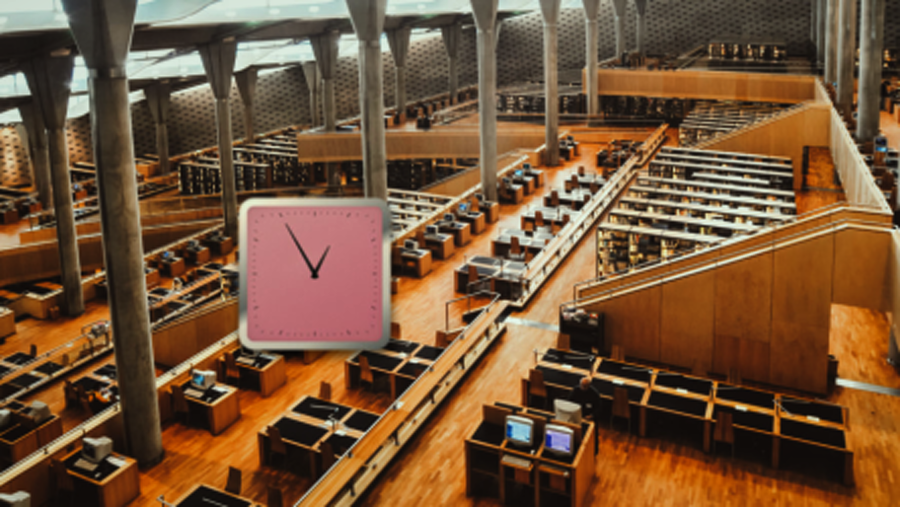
12:55
